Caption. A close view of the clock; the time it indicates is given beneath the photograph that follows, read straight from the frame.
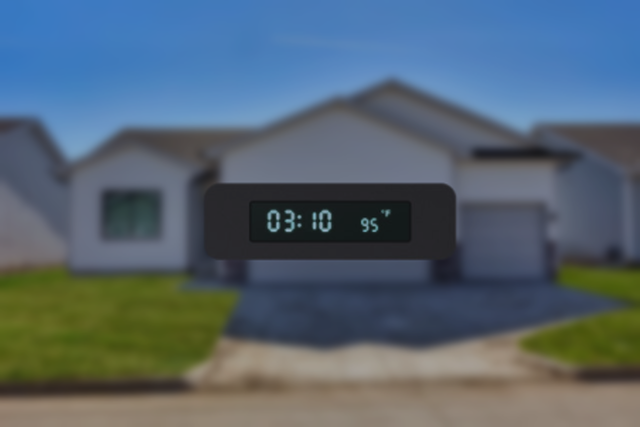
3:10
